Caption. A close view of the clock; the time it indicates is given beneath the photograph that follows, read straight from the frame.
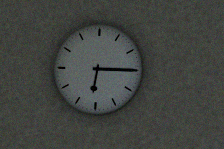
6:15
